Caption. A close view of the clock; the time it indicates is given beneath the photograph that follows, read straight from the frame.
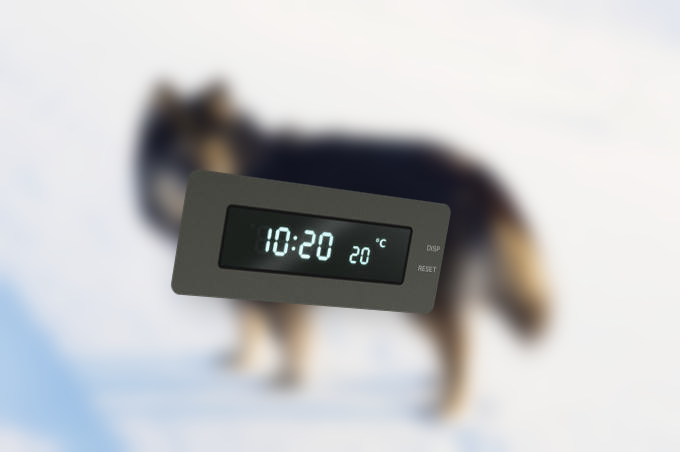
10:20
